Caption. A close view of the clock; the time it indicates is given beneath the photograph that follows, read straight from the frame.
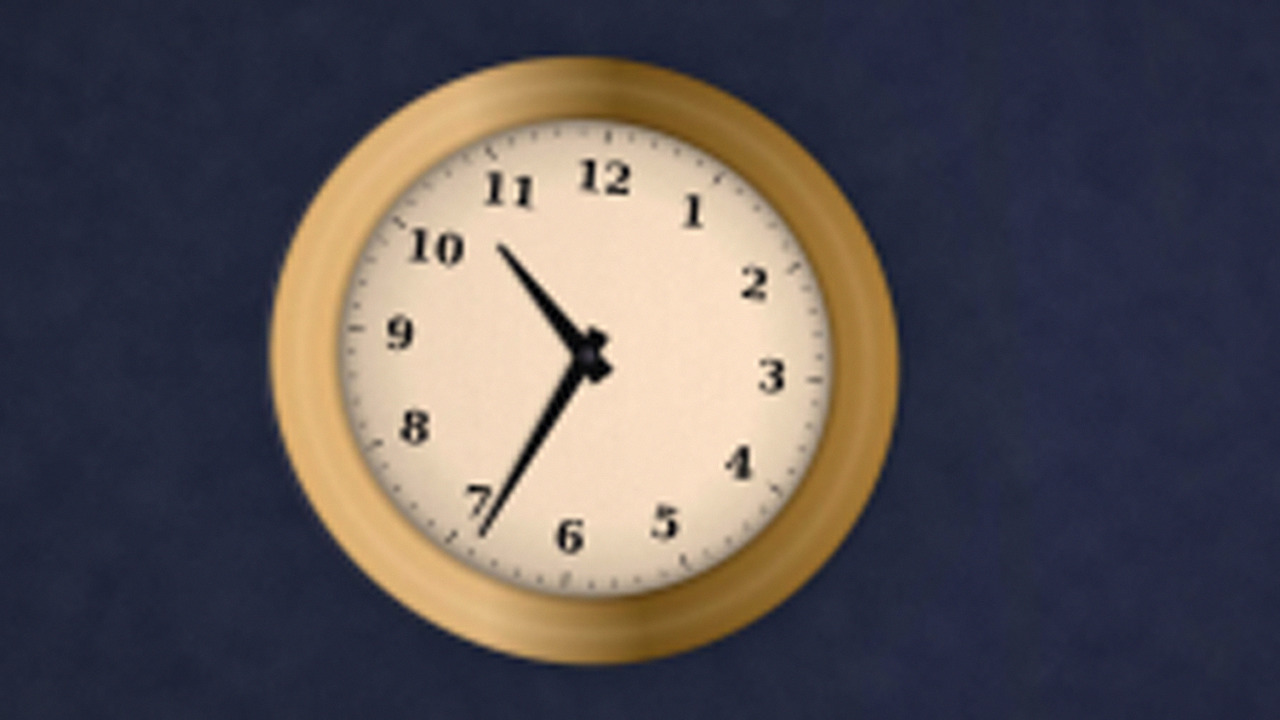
10:34
